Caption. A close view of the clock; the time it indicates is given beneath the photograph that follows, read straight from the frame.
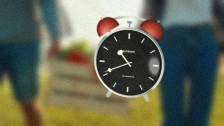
10:41
